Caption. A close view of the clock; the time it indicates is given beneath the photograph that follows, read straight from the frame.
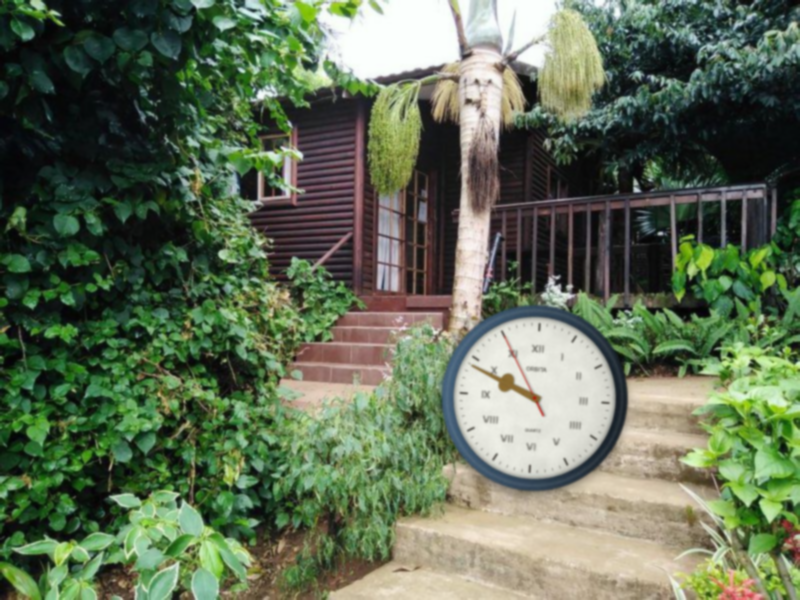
9:48:55
